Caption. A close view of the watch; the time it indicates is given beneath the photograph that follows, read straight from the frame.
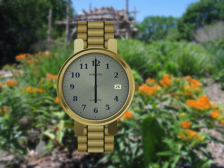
6:00
